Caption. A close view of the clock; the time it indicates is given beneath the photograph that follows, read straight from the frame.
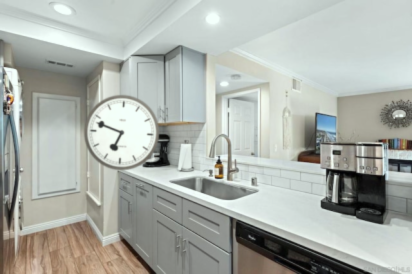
6:48
